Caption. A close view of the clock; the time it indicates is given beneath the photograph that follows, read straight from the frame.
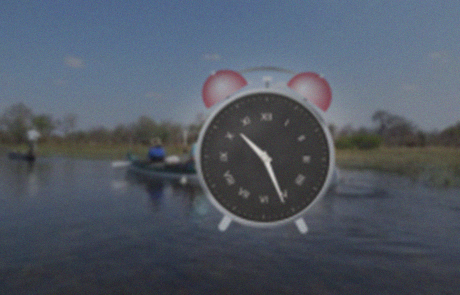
10:26
